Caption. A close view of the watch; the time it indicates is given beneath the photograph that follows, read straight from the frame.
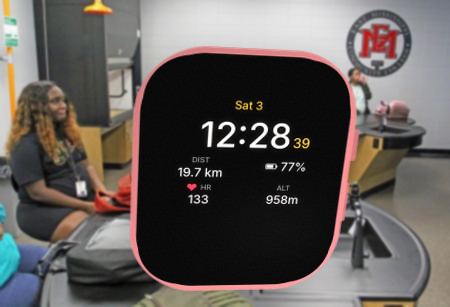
12:28:39
